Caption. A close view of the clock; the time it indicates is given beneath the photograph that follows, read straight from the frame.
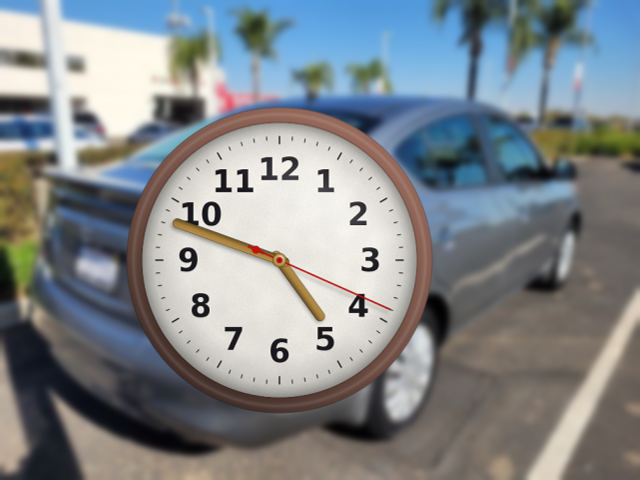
4:48:19
